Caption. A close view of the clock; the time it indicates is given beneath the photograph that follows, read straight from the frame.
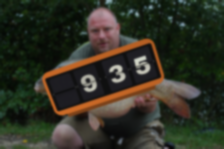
9:35
